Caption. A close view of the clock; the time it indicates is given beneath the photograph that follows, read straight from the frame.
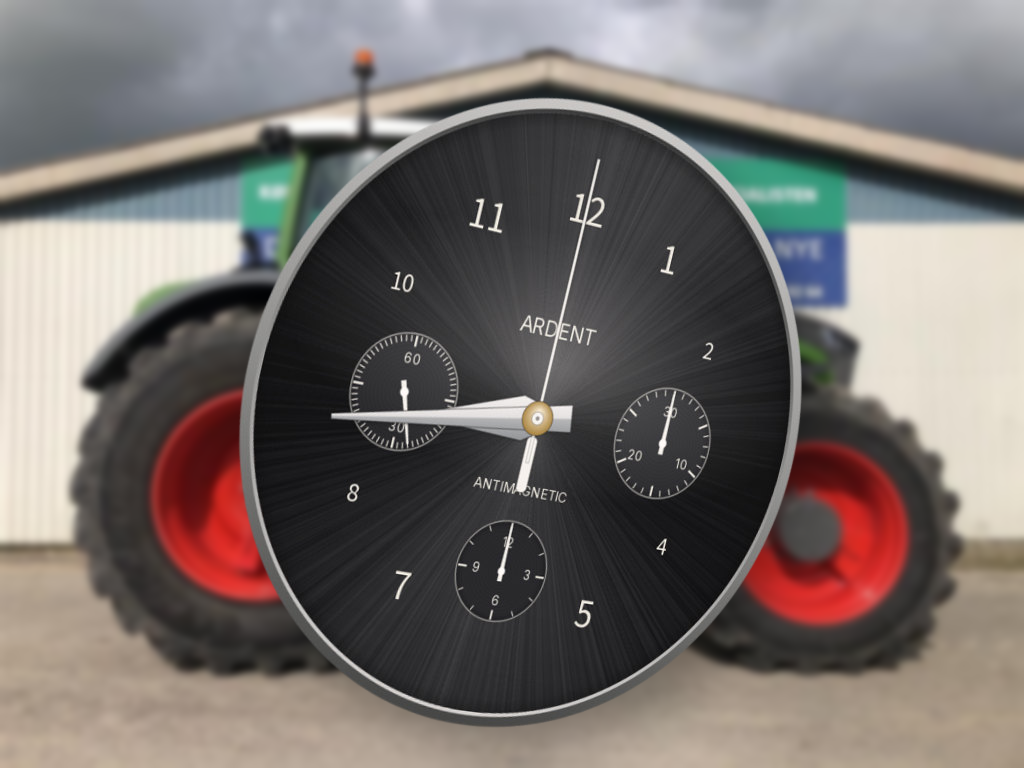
8:43:27
